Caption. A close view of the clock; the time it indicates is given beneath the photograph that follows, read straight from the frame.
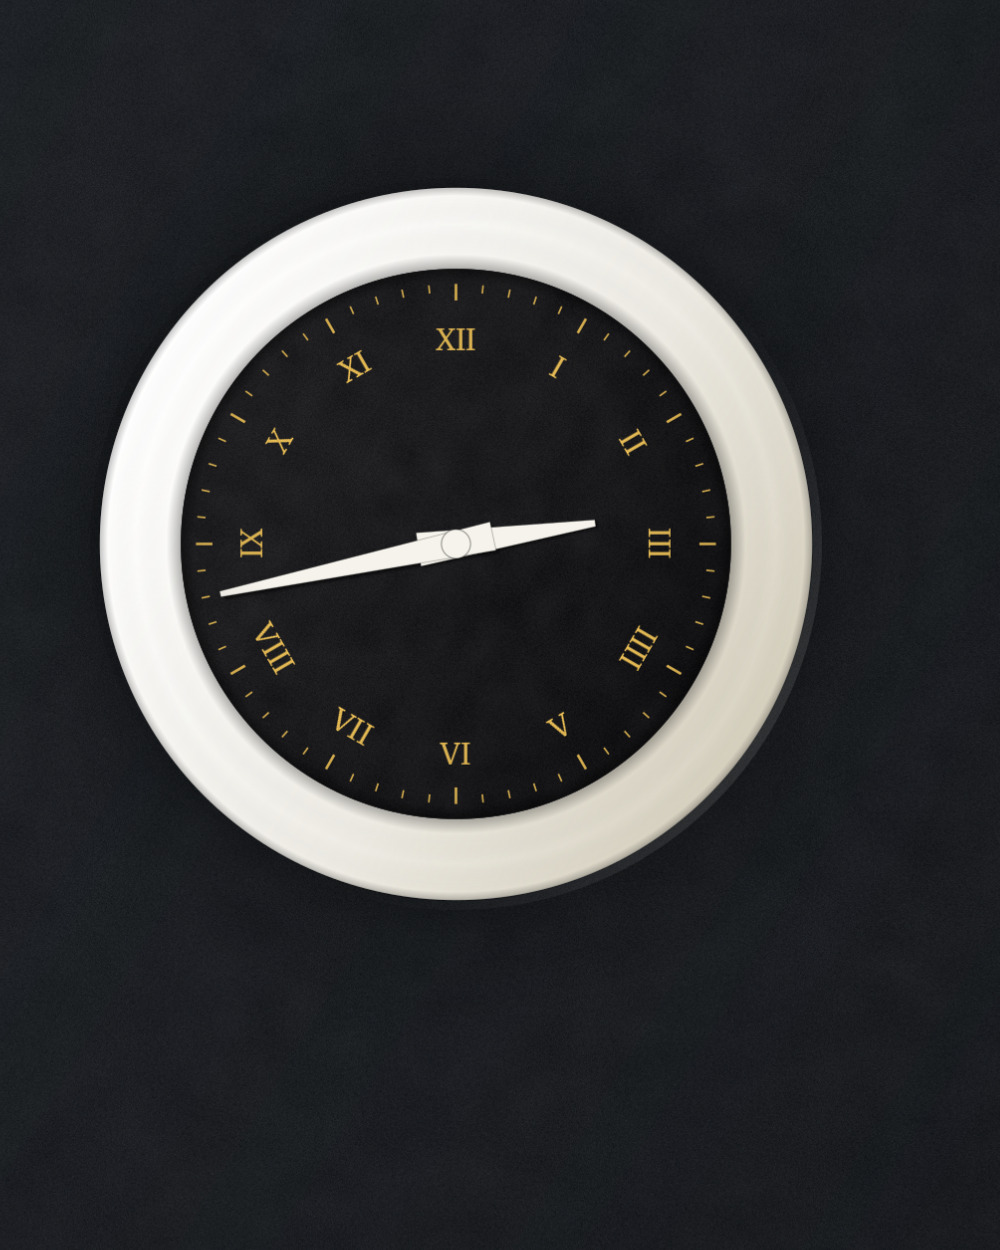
2:43
